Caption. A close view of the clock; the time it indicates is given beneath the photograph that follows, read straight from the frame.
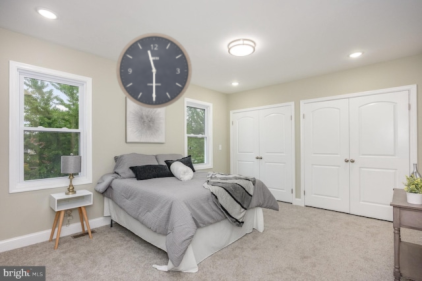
11:30
